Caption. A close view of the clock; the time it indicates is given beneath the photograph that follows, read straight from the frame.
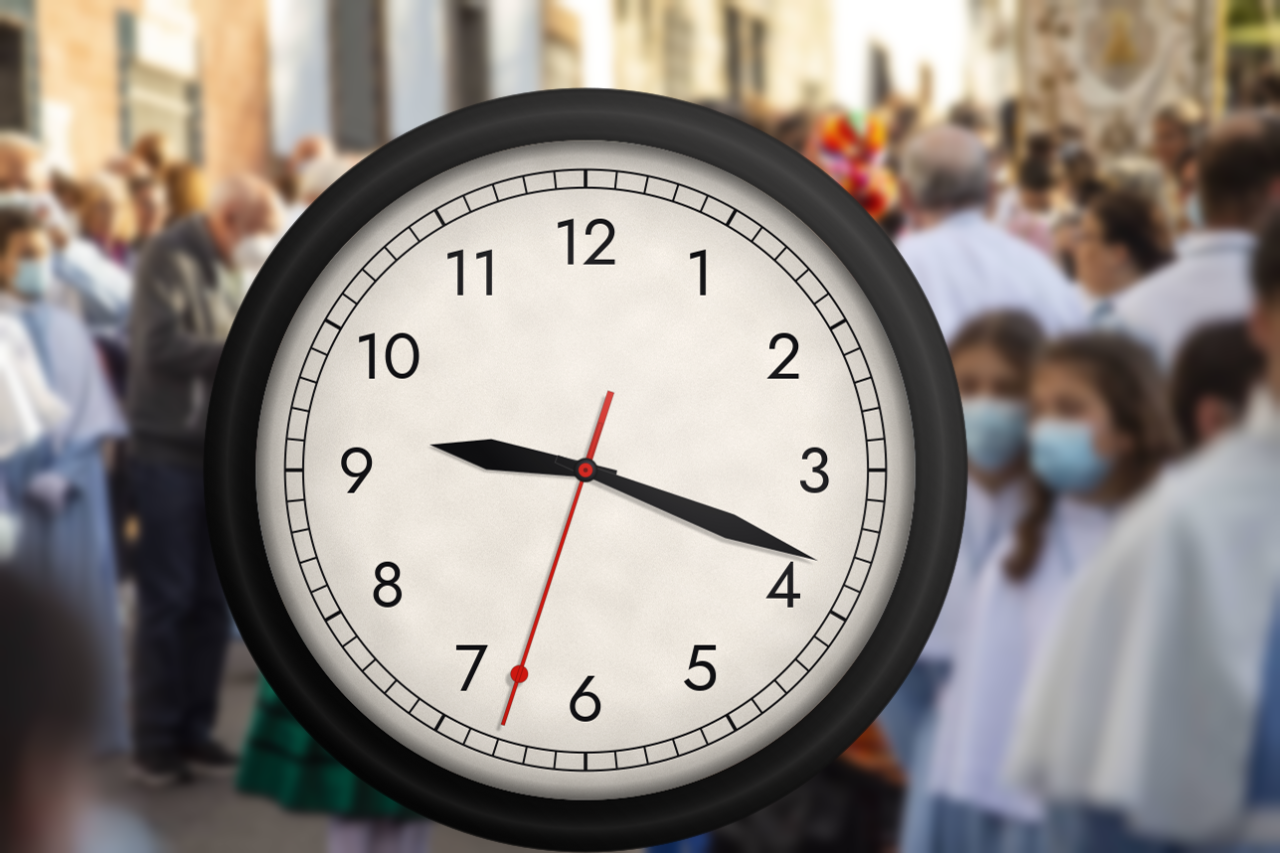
9:18:33
